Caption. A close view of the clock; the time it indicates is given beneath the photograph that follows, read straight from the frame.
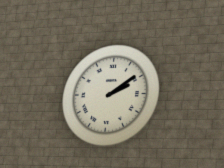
2:09
